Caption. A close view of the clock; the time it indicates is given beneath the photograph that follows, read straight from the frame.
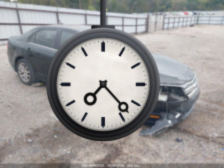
7:23
